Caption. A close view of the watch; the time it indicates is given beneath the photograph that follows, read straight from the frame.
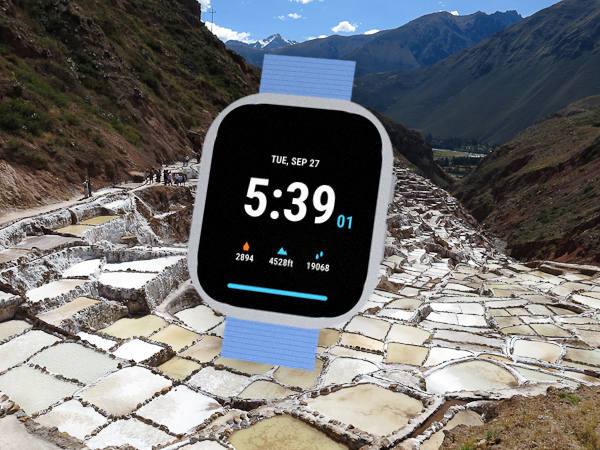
5:39:01
